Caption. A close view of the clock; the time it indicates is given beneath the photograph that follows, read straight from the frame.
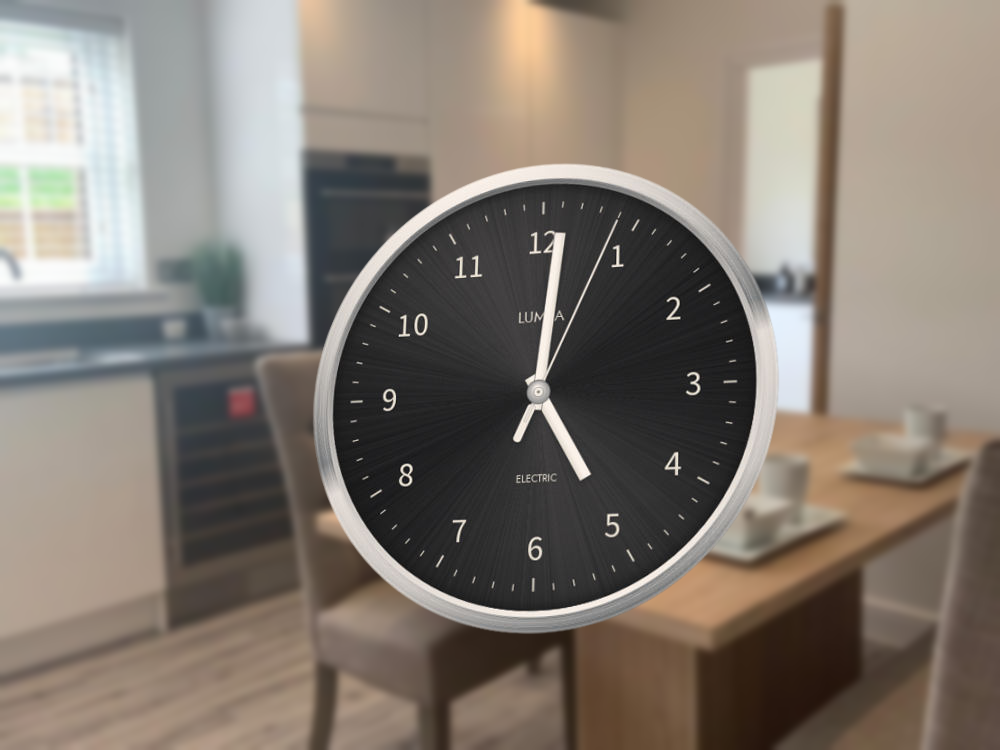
5:01:04
